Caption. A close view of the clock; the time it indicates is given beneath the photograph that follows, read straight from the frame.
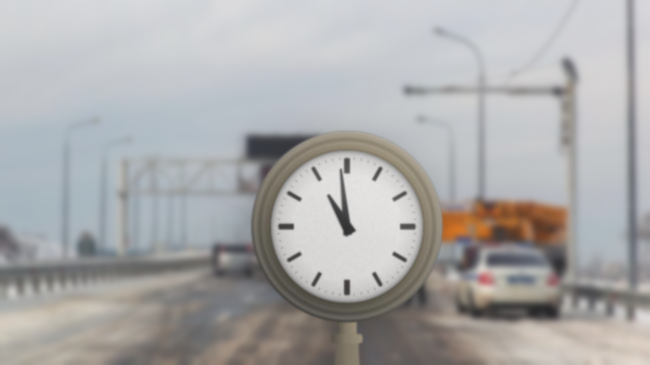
10:59
